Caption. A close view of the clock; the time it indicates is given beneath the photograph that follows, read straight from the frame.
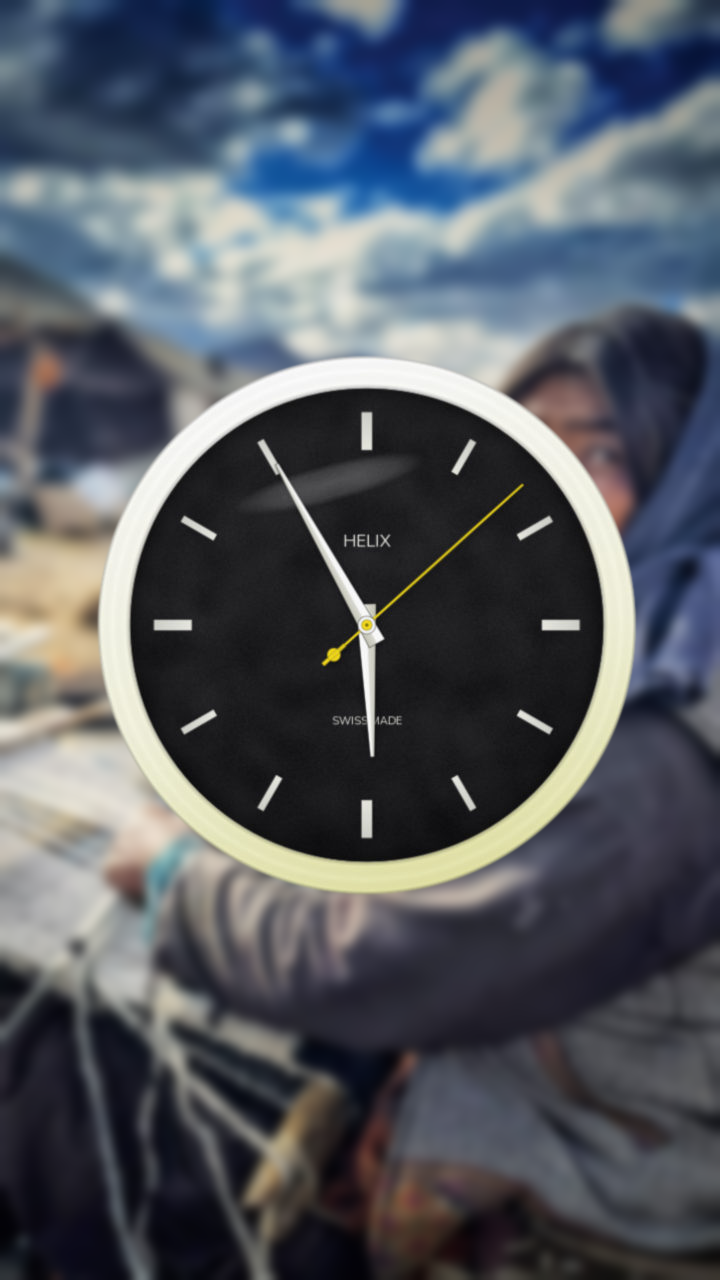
5:55:08
